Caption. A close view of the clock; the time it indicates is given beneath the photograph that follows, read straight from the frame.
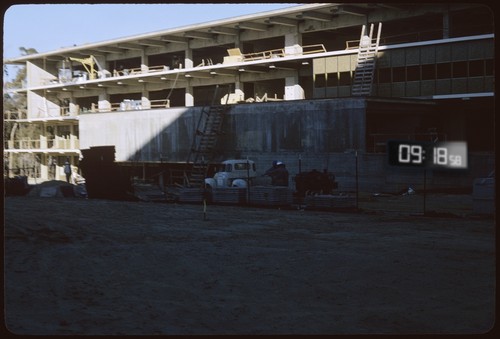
9:18
